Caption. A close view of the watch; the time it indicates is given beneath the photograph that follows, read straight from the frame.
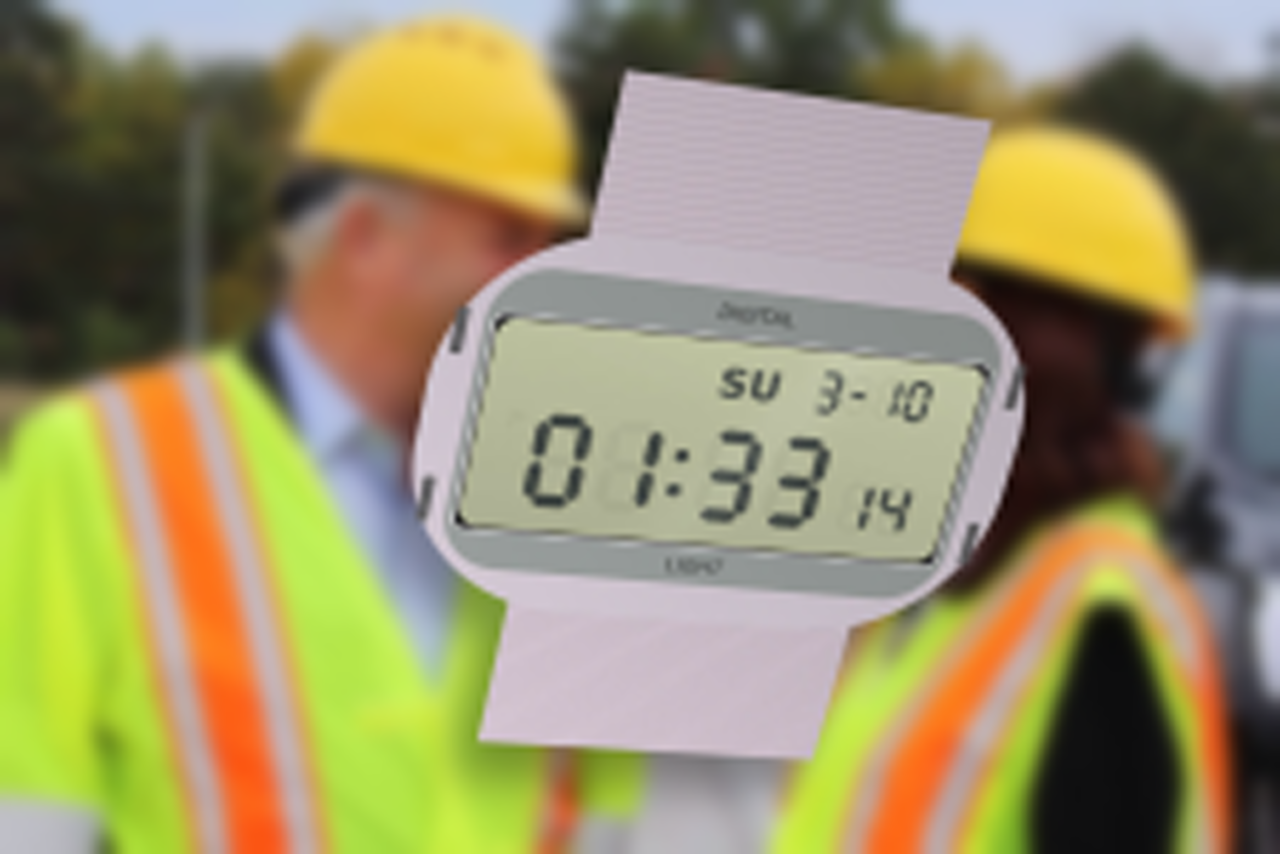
1:33:14
